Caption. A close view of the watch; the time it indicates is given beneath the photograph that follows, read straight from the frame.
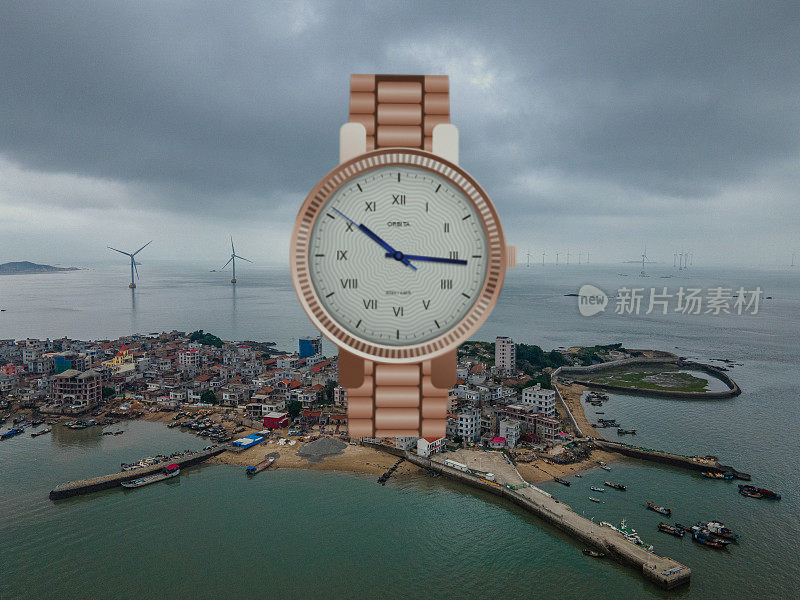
10:15:51
